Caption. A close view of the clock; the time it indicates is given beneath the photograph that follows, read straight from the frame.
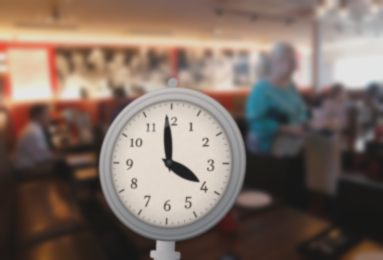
3:59
